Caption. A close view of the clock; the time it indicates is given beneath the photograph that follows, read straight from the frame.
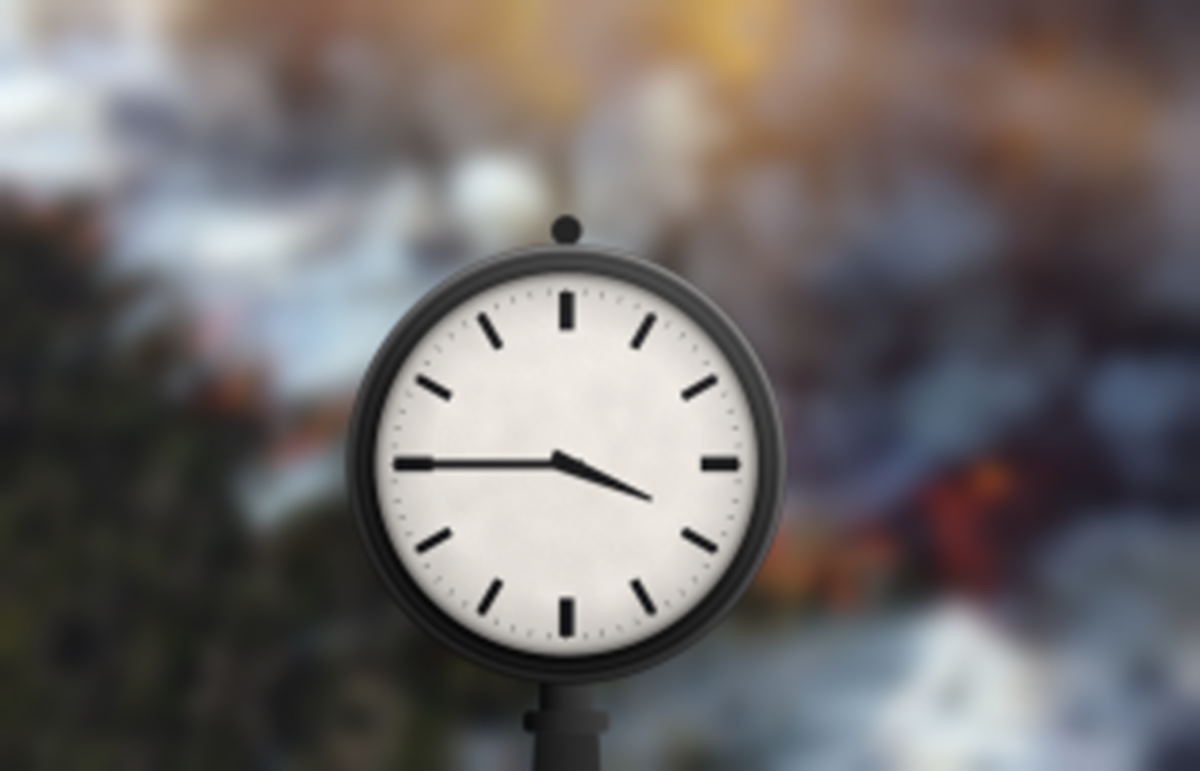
3:45
